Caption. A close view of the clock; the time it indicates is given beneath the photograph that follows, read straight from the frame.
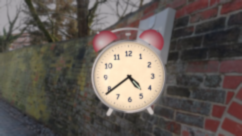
4:39
